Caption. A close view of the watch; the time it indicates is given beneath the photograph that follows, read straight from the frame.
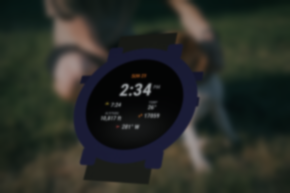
2:34
